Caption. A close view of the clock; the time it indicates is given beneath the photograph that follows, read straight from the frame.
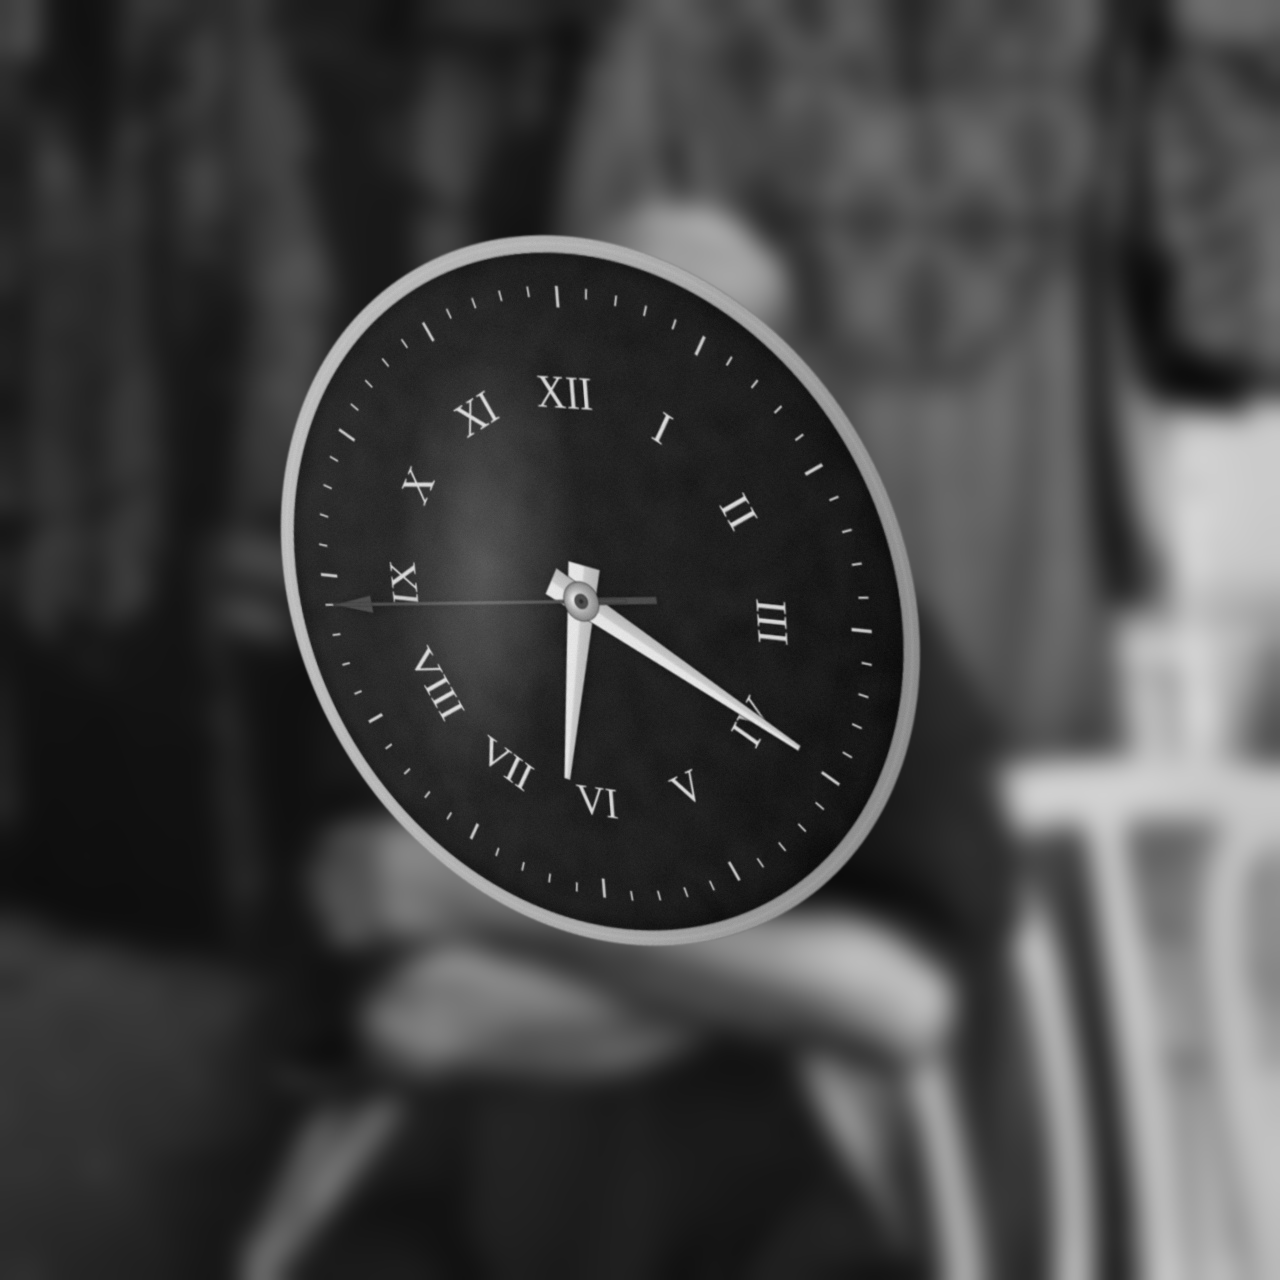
6:19:44
